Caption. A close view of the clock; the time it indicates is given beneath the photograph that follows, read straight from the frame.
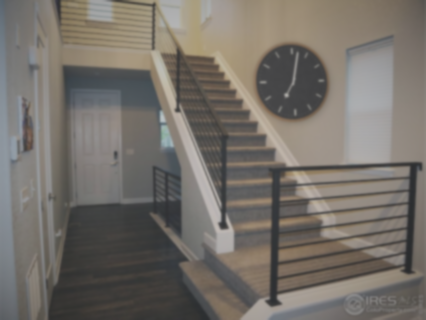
7:02
